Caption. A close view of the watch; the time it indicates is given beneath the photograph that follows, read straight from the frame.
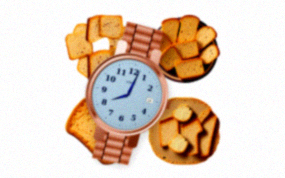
8:02
